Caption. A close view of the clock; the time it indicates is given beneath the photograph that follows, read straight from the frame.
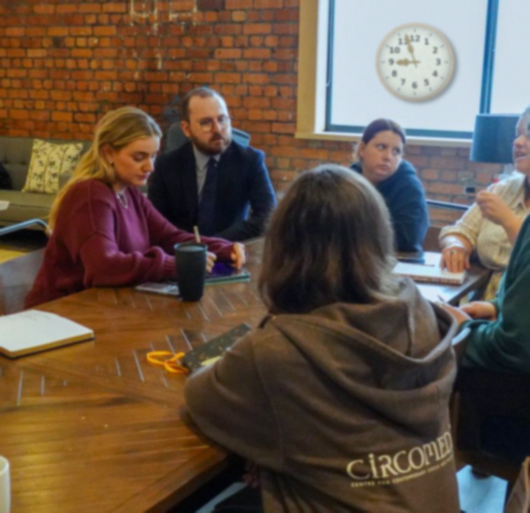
8:57
